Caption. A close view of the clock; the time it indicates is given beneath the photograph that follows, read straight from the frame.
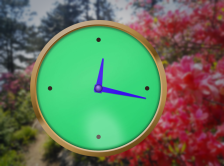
12:17
